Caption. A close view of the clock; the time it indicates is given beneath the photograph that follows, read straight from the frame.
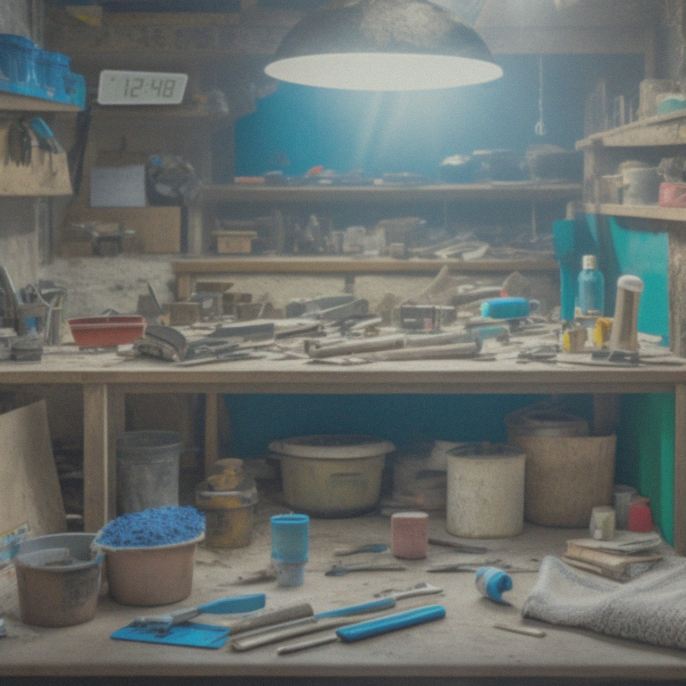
12:48
